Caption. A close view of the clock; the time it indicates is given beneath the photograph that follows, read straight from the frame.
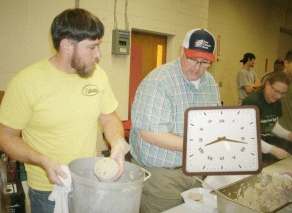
8:17
